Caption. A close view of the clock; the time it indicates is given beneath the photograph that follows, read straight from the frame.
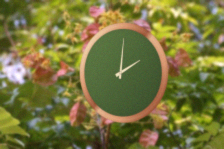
2:01
